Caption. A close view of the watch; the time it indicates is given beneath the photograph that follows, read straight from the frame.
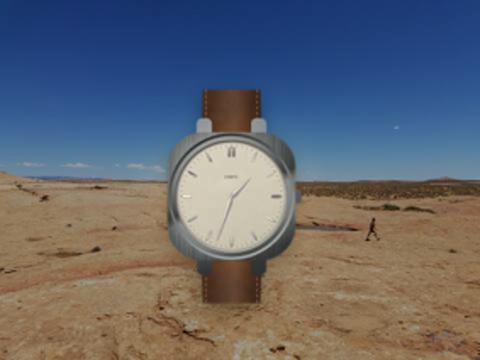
1:33
